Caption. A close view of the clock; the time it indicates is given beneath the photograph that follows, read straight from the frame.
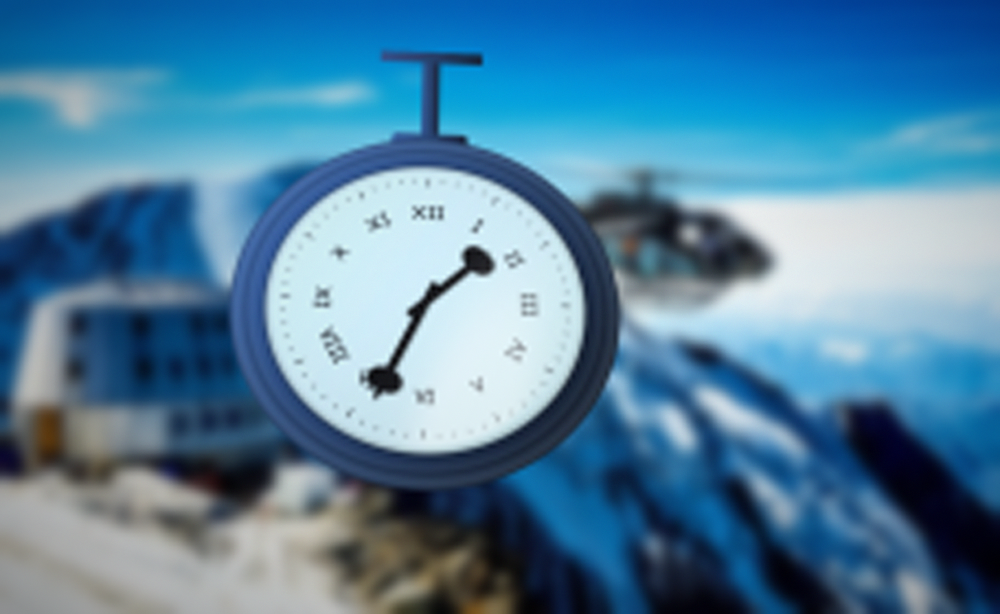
1:34
